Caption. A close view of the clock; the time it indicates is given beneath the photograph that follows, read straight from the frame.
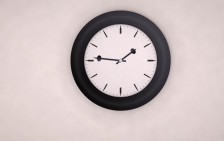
1:46
